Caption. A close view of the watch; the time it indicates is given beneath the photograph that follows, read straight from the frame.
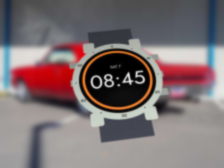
8:45
